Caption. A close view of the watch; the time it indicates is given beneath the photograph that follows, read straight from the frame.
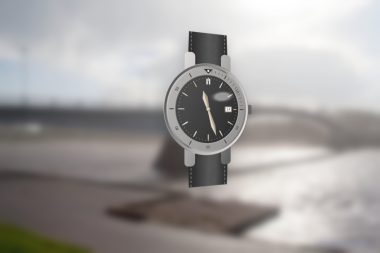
11:27
